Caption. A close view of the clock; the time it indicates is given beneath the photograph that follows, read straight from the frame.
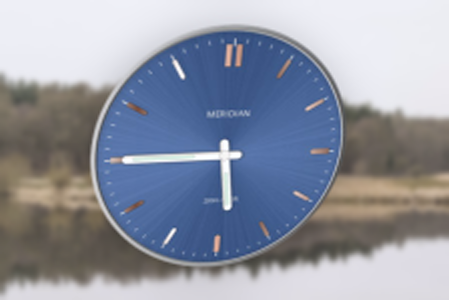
5:45
